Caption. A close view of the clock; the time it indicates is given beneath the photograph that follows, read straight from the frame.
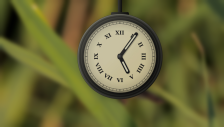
5:06
